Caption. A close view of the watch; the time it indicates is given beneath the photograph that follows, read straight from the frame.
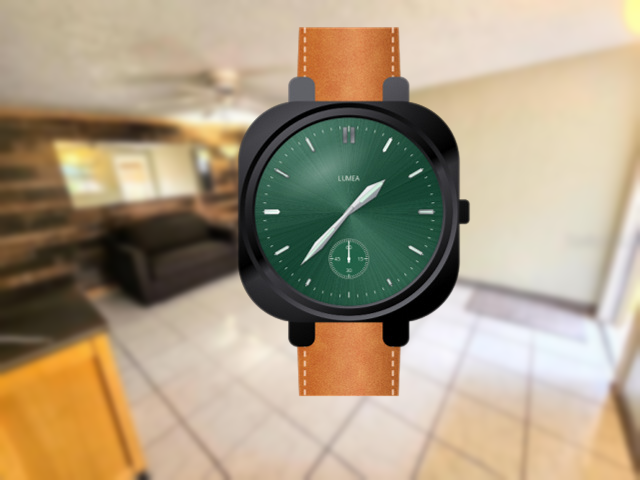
1:37
